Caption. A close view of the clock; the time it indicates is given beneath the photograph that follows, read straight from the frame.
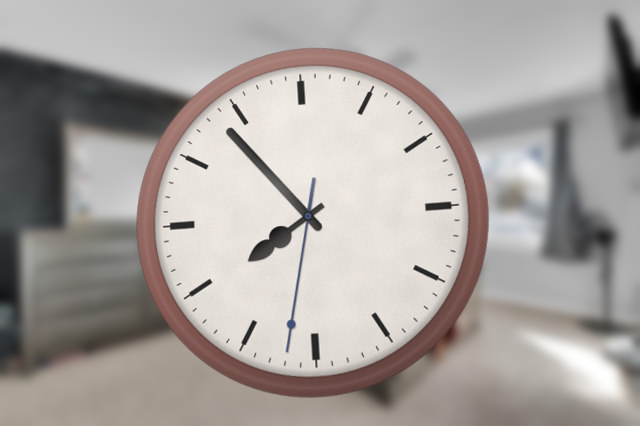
7:53:32
